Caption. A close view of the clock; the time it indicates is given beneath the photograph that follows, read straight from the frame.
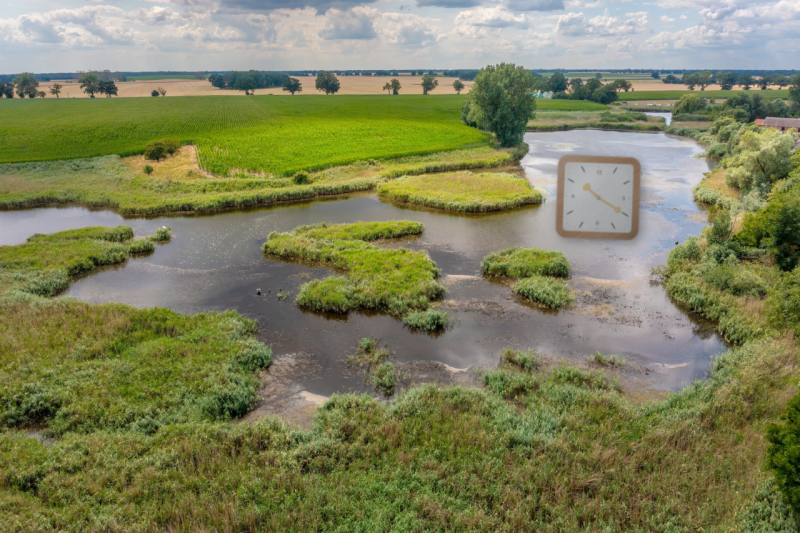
10:20
